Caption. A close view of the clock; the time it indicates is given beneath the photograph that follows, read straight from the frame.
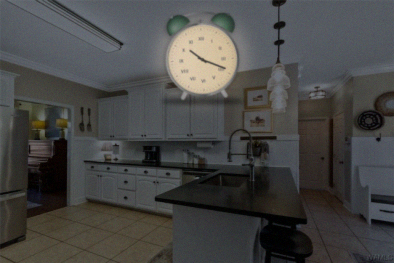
10:19
